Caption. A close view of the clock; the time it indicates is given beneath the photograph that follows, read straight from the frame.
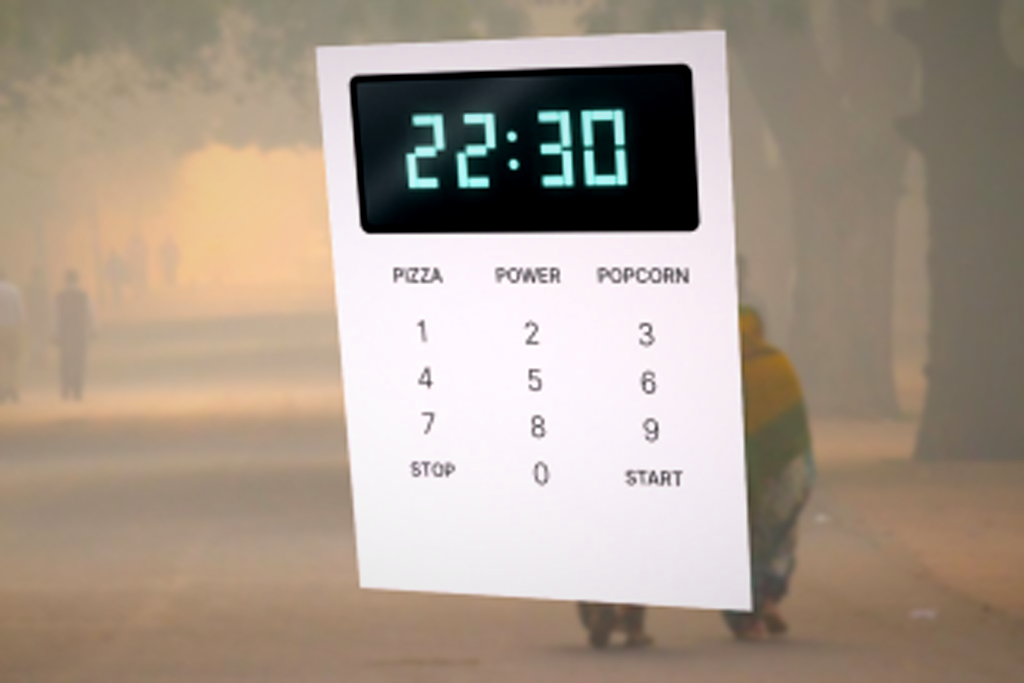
22:30
